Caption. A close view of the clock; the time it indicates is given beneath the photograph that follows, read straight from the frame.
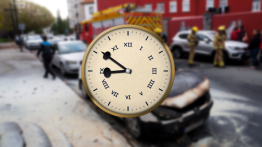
8:51
